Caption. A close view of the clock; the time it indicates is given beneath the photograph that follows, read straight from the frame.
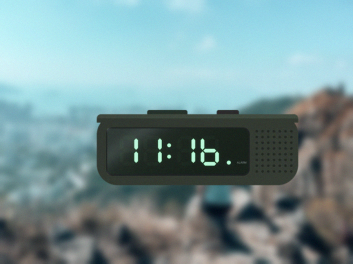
11:16
